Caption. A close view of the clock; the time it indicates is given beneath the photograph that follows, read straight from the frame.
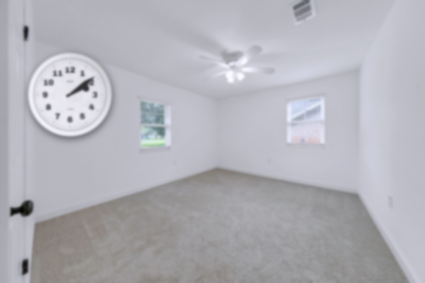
2:09
